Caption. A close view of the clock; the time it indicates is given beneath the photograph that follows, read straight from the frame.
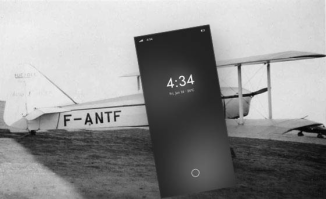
4:34
